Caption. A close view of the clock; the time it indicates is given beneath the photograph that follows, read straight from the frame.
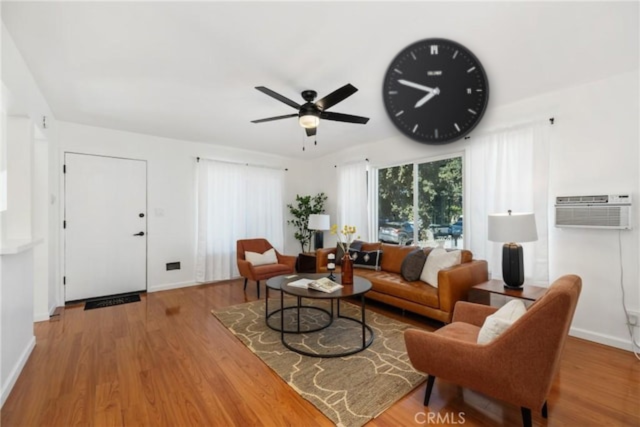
7:48
